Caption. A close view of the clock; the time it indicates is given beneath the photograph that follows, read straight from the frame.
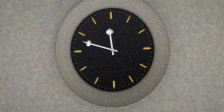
11:48
